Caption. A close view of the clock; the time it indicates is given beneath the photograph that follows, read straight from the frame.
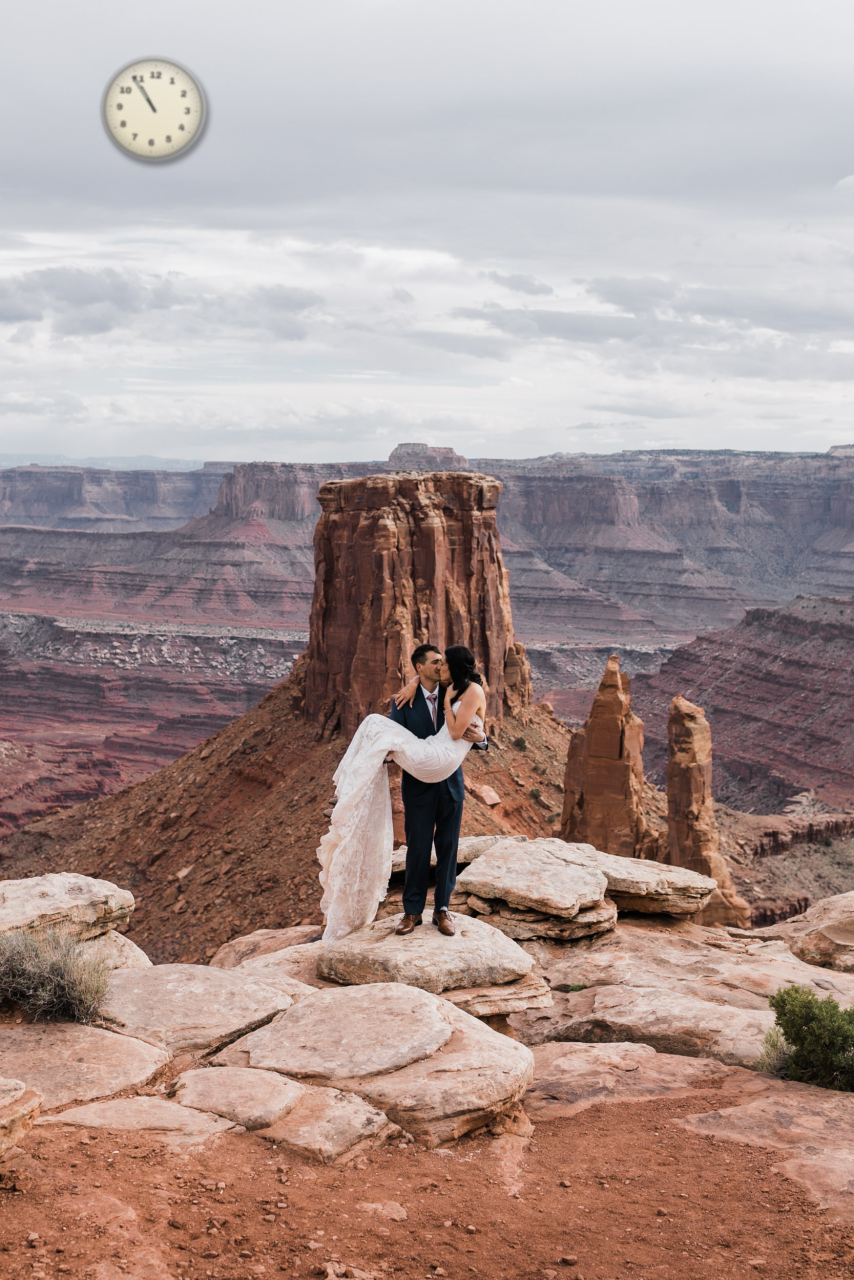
10:54
